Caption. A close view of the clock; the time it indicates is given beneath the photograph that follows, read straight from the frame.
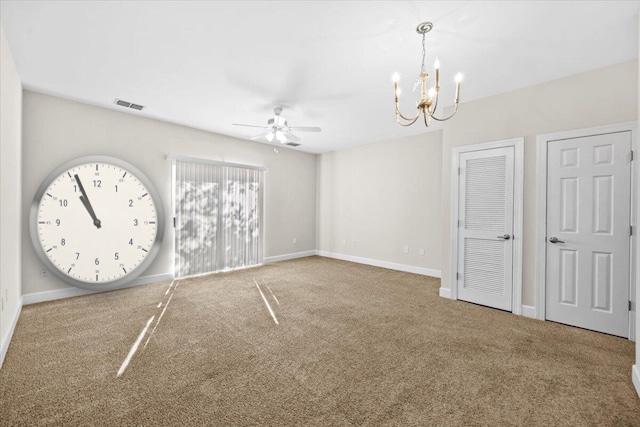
10:56
